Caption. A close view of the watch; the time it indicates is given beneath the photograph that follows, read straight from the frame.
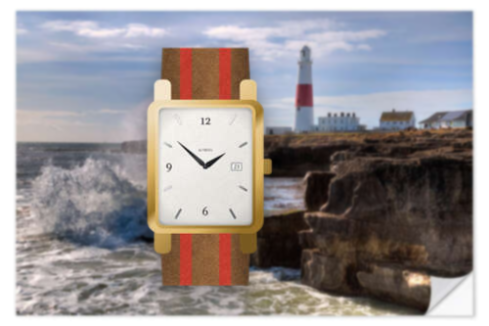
1:52
